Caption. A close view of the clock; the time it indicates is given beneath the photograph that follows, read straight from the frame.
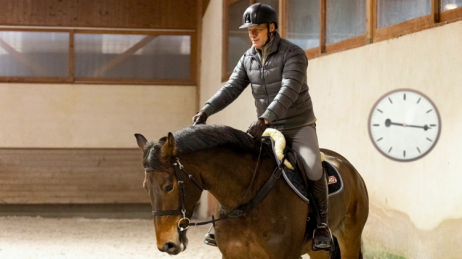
9:16
